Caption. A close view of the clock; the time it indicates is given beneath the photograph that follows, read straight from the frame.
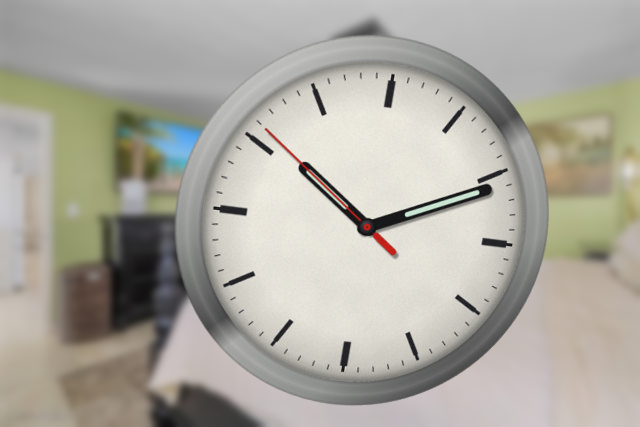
10:10:51
